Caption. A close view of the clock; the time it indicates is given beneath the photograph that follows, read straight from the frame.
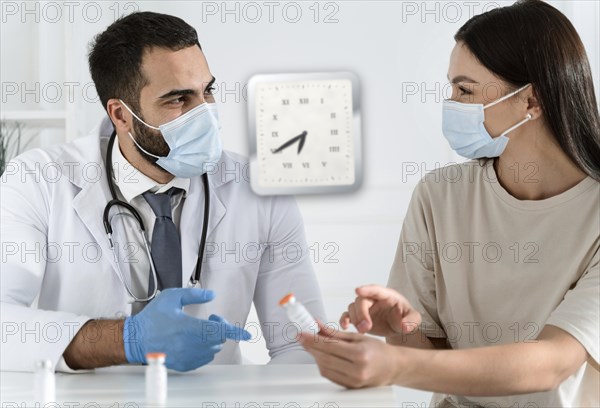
6:40
